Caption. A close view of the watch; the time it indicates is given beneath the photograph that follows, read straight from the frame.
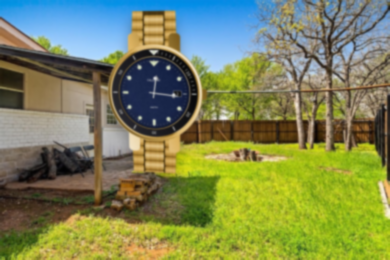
12:16
